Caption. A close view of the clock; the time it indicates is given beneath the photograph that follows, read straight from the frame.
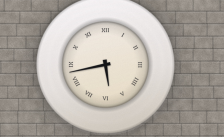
5:43
